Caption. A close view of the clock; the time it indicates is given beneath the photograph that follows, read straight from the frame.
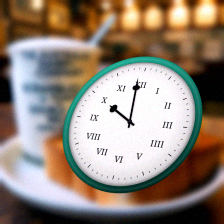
9:59
